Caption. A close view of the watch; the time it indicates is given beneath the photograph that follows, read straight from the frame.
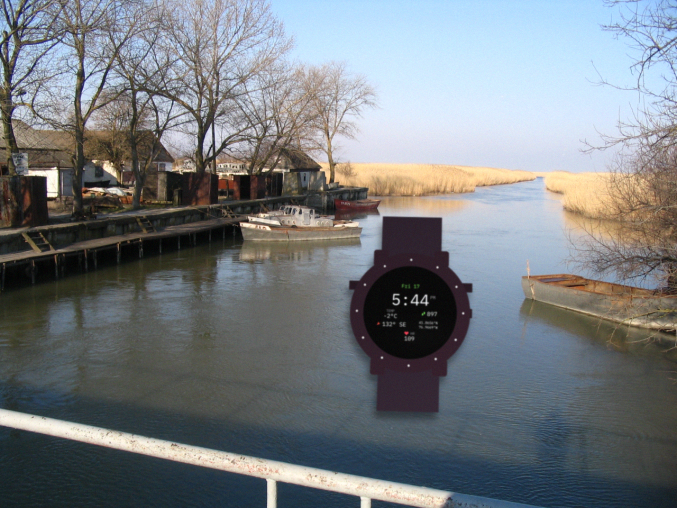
5:44
